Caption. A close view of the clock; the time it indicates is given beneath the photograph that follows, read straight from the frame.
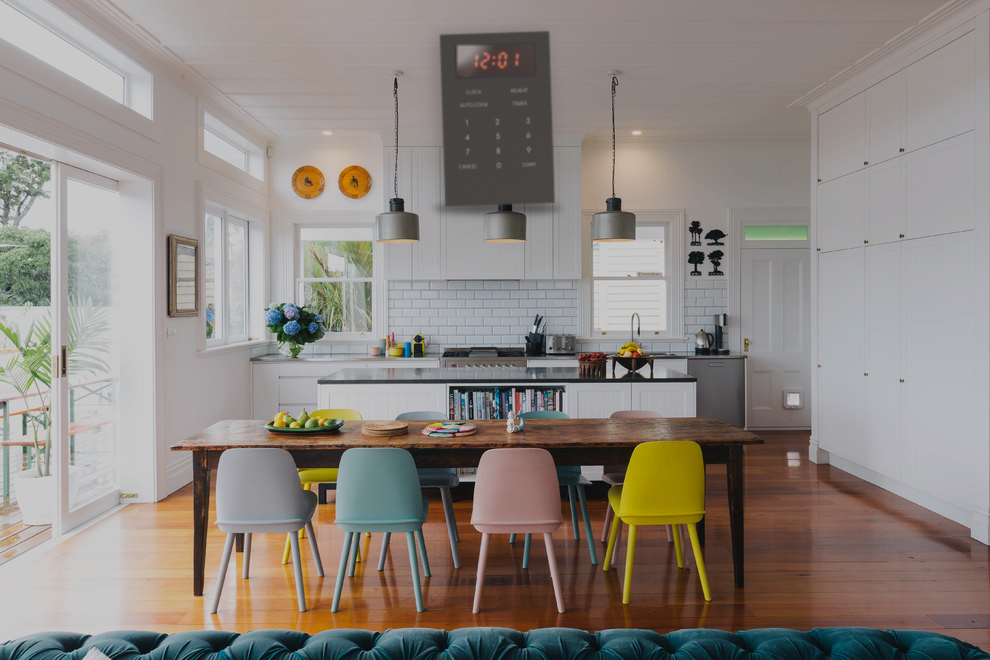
12:01
